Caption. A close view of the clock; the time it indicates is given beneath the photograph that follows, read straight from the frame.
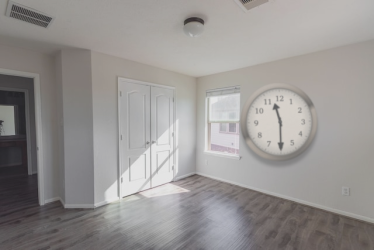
11:30
